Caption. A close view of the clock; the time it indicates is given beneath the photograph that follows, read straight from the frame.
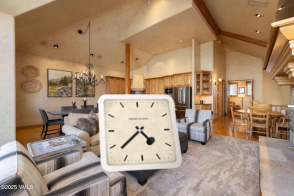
4:38
